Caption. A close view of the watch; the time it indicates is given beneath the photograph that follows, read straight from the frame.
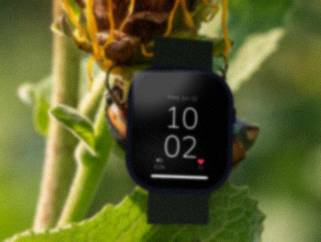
10:02
